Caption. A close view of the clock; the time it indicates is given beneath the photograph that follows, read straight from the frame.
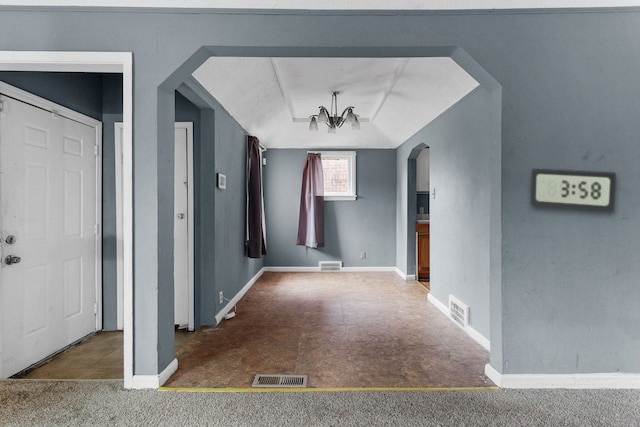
3:58
